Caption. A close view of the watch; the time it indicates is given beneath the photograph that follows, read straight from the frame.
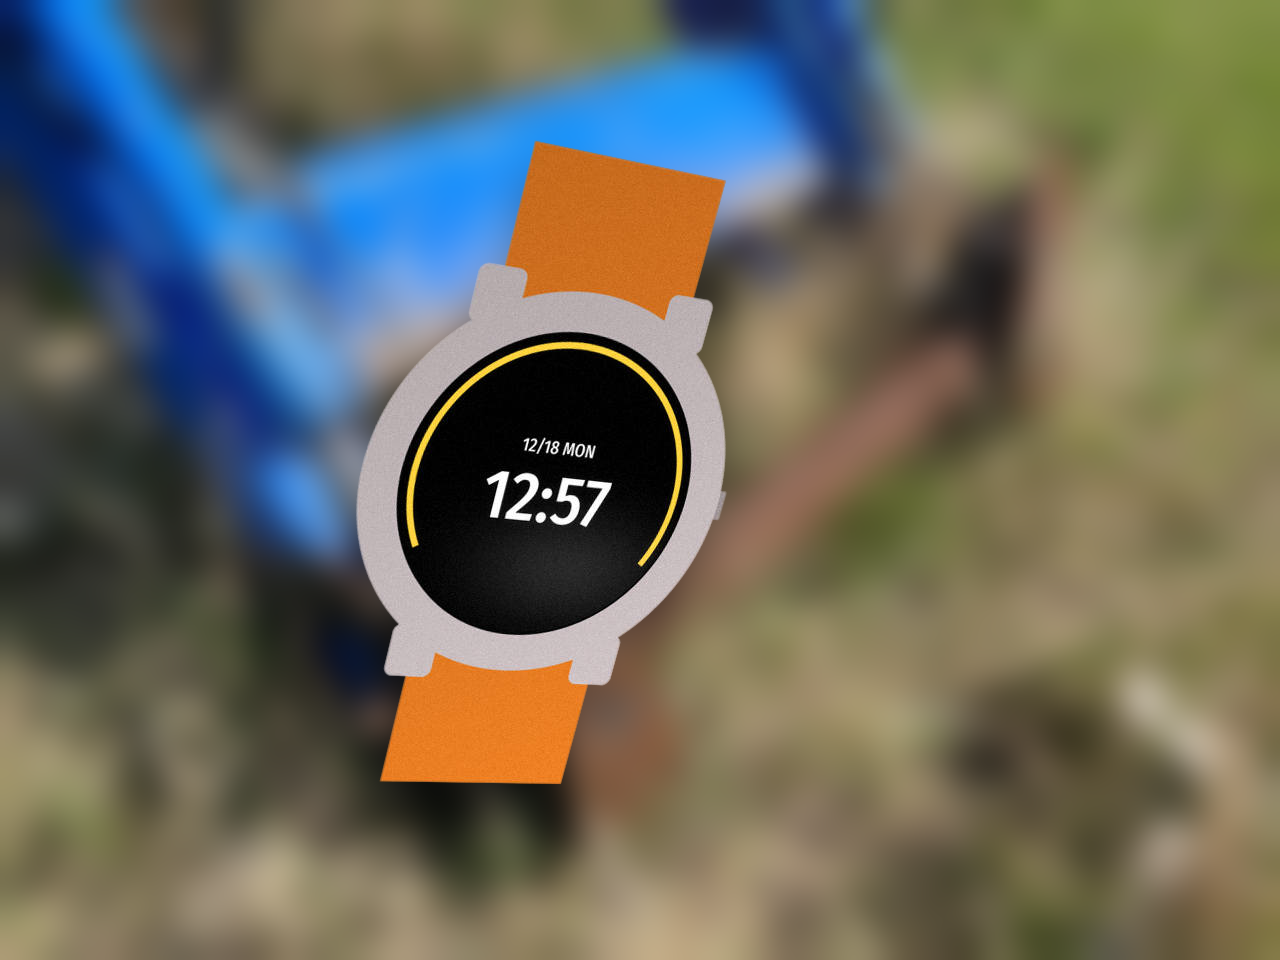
12:57
